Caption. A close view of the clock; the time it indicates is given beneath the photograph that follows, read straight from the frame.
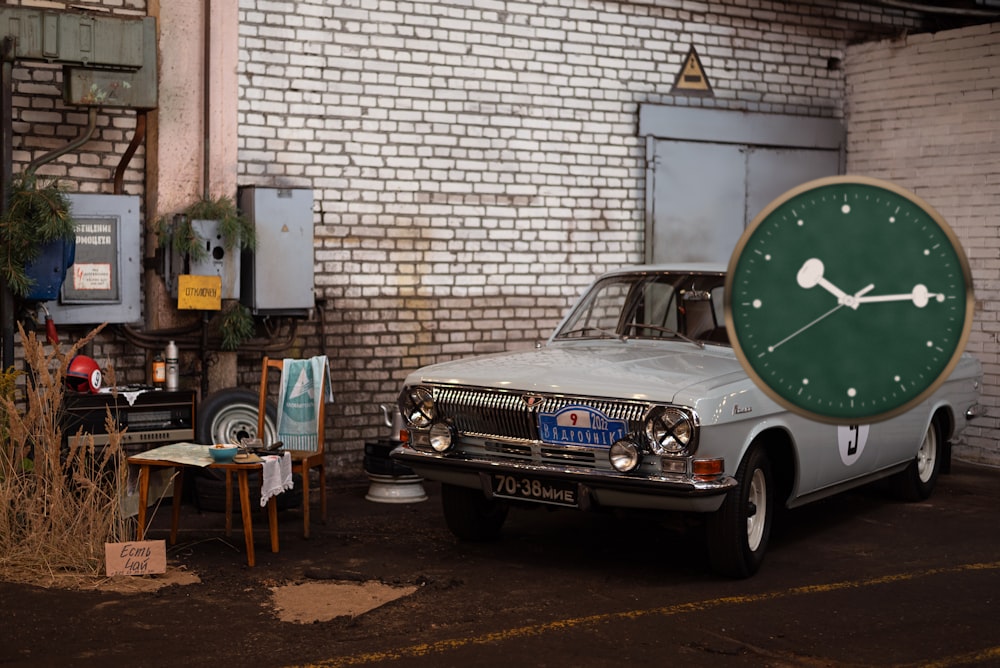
10:14:40
